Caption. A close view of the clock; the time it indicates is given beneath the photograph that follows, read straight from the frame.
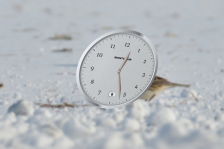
12:27
